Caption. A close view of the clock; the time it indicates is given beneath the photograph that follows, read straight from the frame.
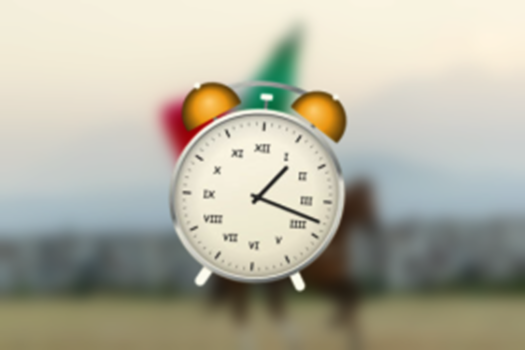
1:18
